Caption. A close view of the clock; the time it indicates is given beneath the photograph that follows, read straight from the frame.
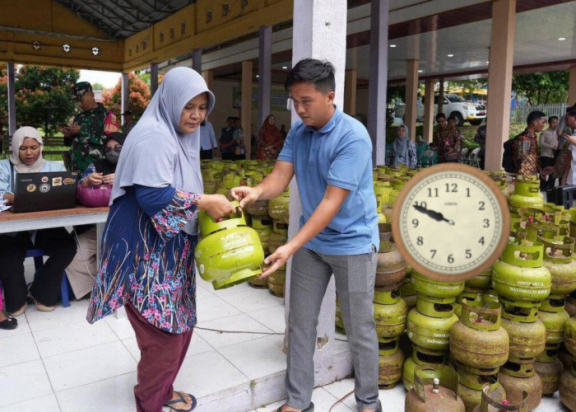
9:49
